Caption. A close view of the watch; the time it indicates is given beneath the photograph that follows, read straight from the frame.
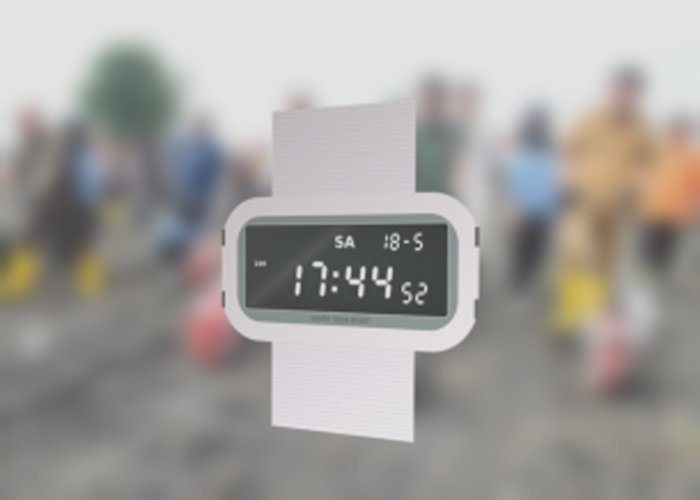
17:44:52
